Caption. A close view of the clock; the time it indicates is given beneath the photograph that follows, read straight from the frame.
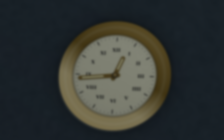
12:44
